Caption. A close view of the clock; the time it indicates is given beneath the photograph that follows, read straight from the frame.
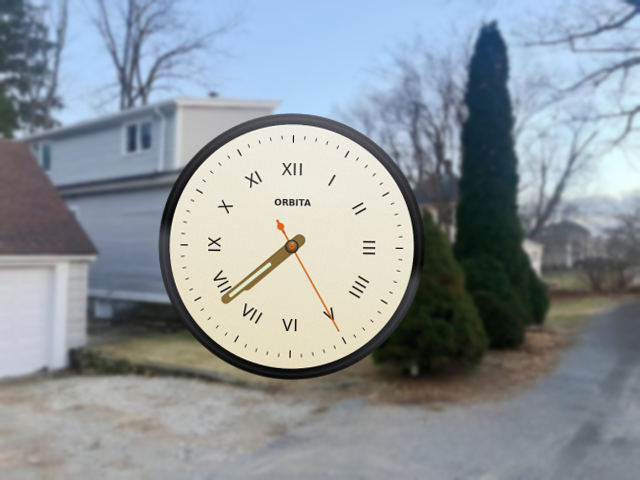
7:38:25
